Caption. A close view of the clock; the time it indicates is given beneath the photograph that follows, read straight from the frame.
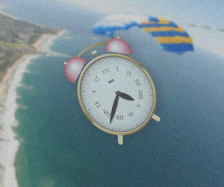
4:38
